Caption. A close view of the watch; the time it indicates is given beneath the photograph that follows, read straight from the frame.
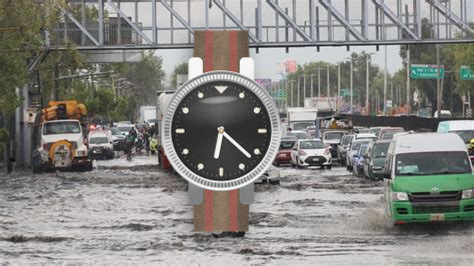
6:22
